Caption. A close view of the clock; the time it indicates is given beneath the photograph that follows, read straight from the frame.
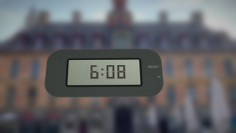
6:08
